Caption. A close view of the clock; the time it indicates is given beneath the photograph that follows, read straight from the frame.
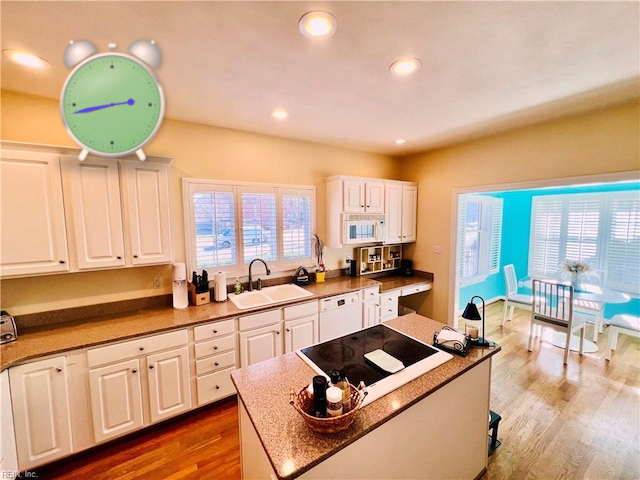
2:43
